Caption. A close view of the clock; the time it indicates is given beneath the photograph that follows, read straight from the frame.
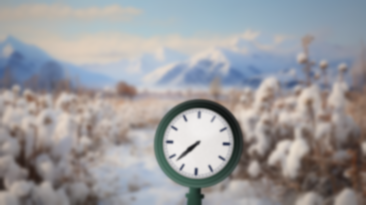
7:38
